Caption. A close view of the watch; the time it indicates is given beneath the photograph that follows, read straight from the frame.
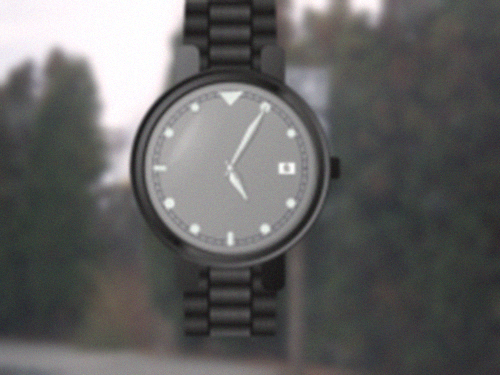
5:05
